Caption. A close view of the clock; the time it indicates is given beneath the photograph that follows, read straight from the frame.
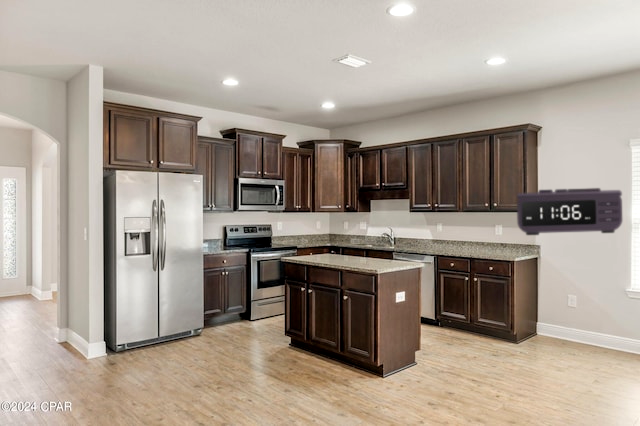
11:06
